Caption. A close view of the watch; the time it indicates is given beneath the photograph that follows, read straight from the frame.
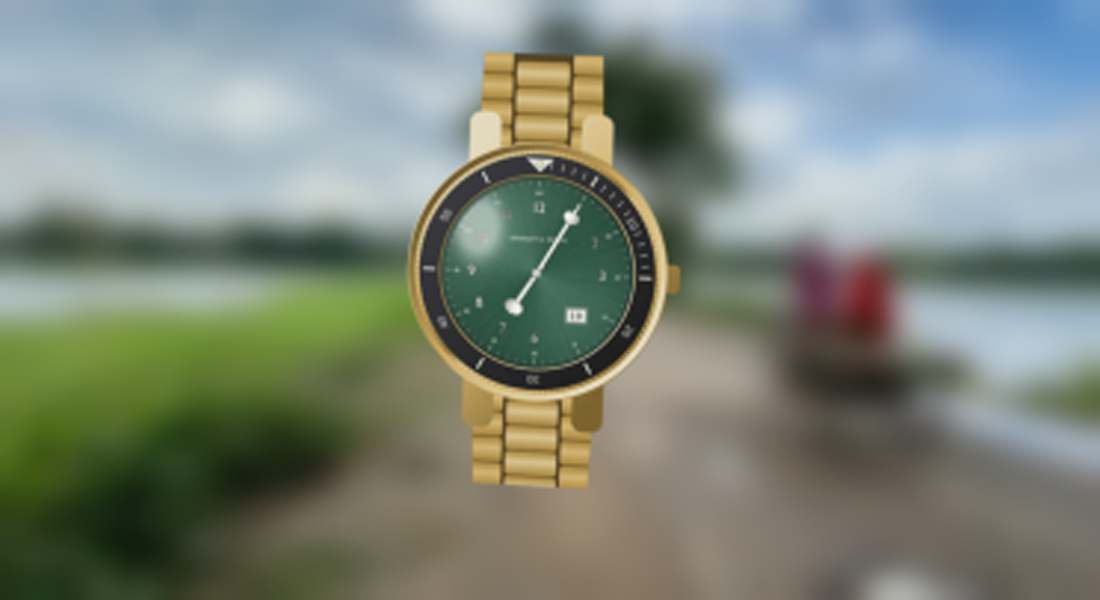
7:05
